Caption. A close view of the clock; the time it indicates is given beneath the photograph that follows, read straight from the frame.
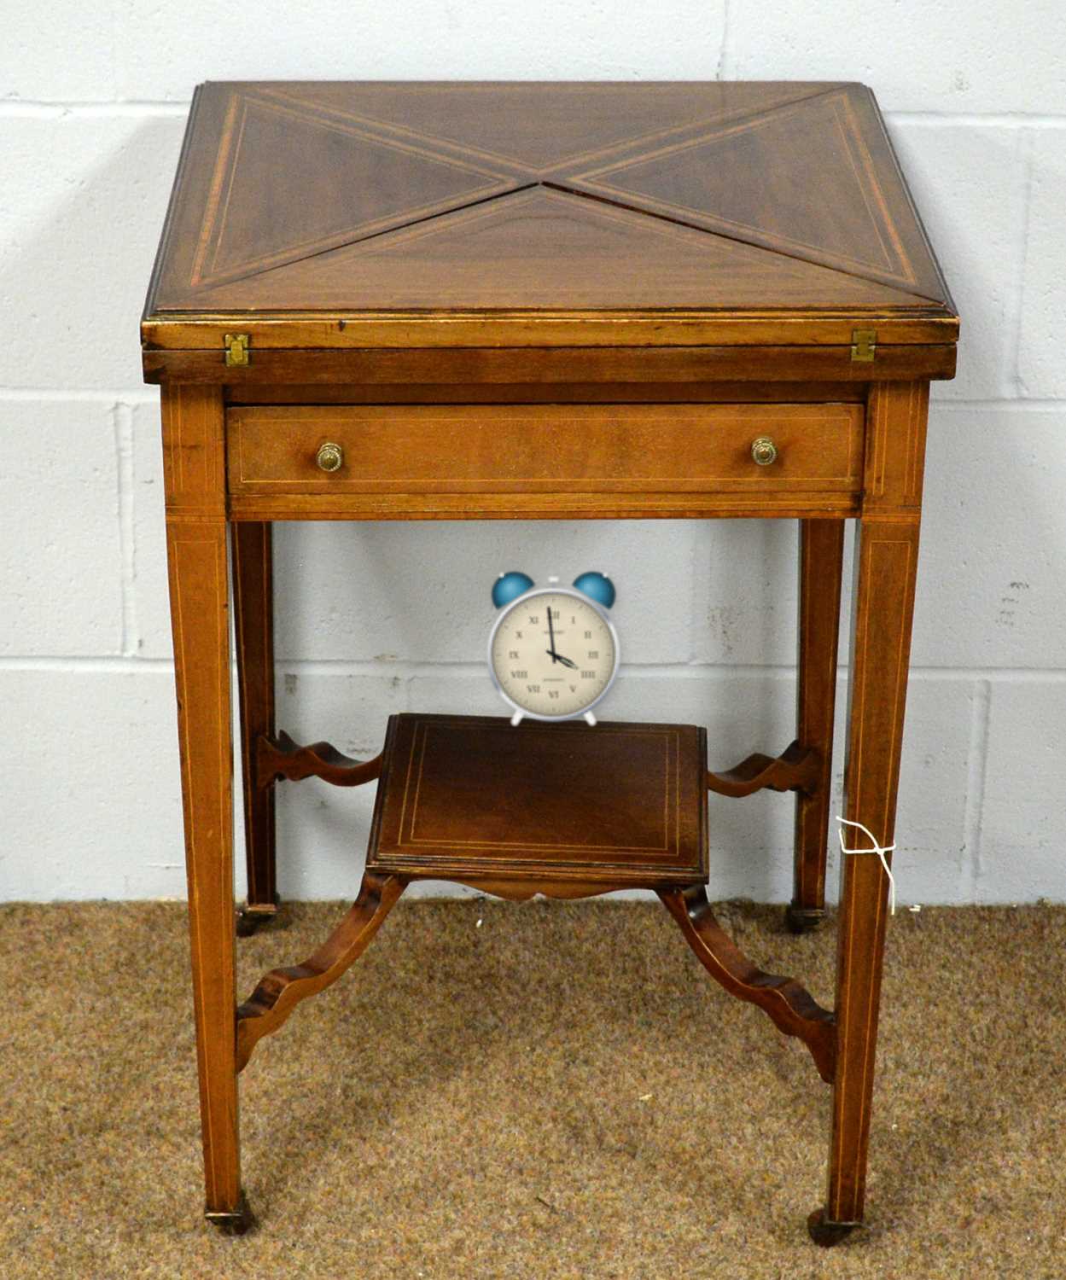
3:59
